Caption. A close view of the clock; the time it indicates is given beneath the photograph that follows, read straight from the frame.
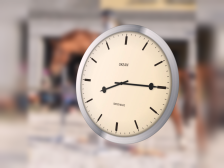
8:15
